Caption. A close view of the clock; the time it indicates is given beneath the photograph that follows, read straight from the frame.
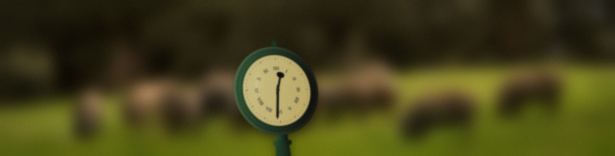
12:31
